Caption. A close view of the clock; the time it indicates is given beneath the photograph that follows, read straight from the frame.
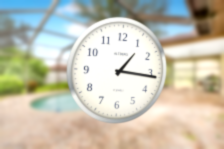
1:16
